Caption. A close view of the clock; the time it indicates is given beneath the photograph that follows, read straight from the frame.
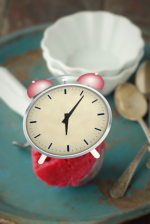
6:06
